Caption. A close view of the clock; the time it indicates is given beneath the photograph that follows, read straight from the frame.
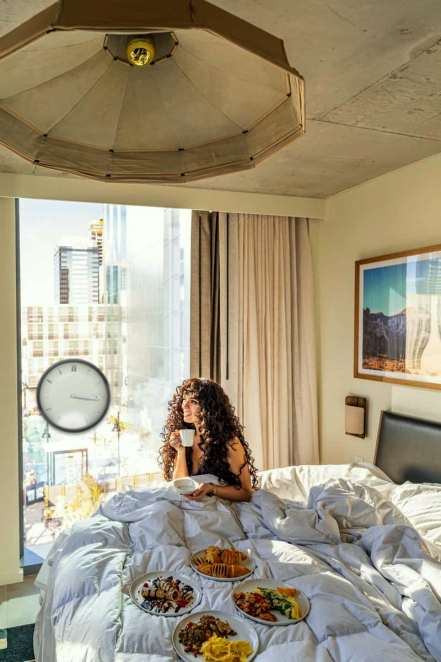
3:16
